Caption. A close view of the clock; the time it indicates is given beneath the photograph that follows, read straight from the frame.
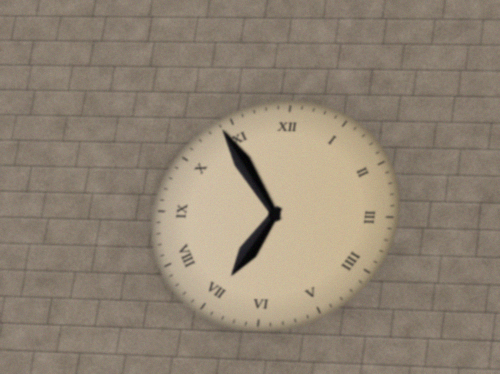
6:54
